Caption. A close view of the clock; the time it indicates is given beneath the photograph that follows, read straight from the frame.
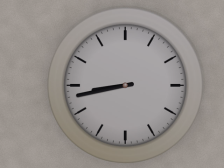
8:43
